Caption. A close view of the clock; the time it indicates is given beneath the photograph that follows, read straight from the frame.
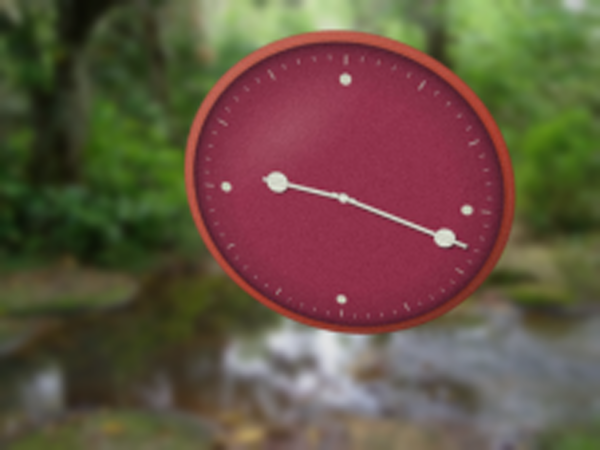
9:18
